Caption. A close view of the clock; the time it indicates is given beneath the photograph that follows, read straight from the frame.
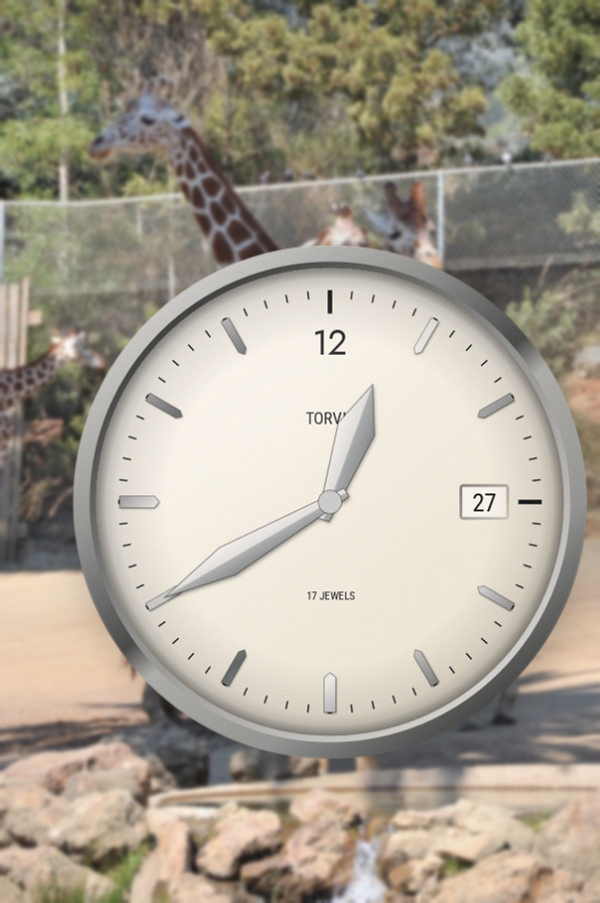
12:40
